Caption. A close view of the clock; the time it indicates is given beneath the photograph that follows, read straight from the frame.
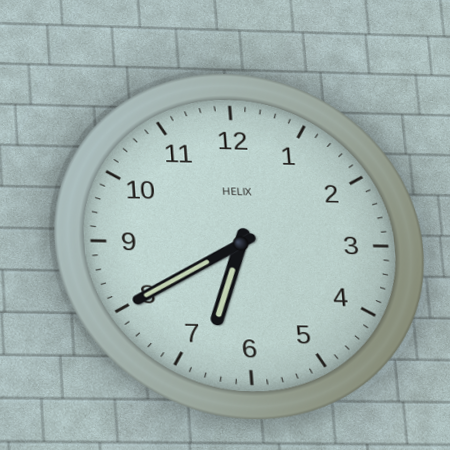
6:40
